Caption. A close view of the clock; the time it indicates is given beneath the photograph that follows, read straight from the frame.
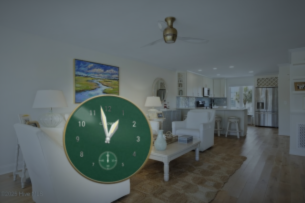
12:58
